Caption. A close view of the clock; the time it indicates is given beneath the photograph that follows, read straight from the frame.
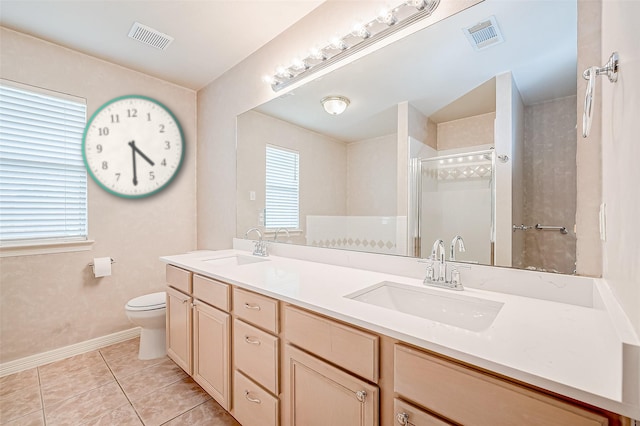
4:30
